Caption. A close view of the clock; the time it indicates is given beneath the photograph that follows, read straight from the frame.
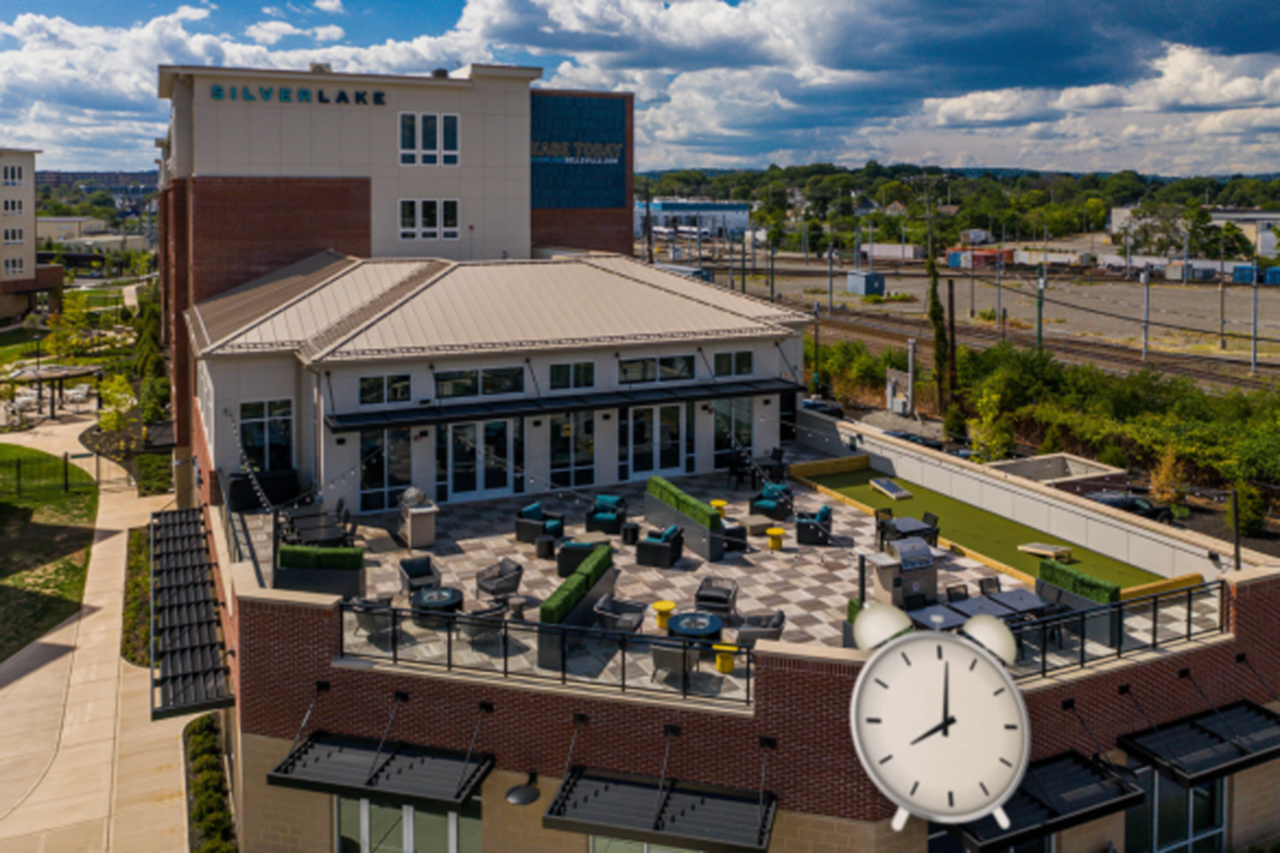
8:01
